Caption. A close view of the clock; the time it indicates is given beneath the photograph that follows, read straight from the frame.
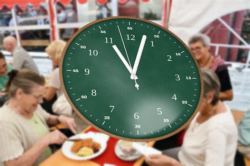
11:02:58
